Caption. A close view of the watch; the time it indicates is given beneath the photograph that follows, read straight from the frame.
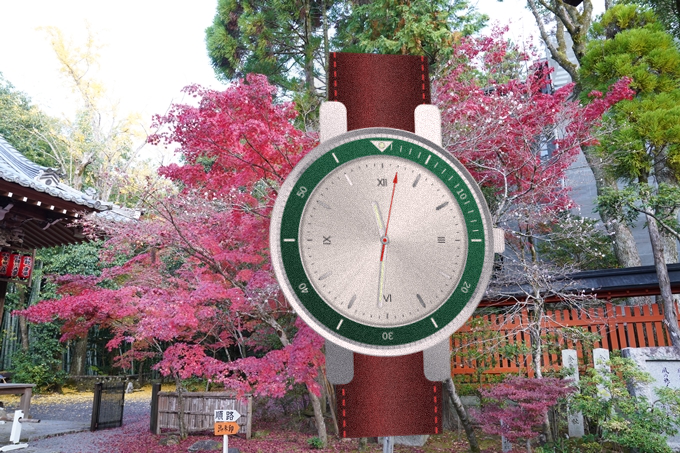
11:31:02
